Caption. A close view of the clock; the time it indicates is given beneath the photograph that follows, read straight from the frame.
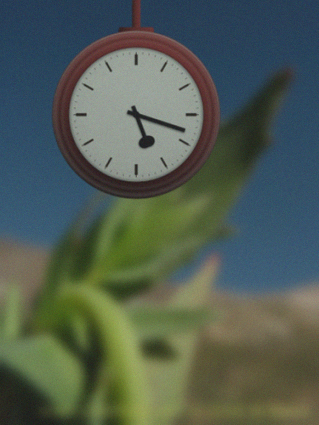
5:18
